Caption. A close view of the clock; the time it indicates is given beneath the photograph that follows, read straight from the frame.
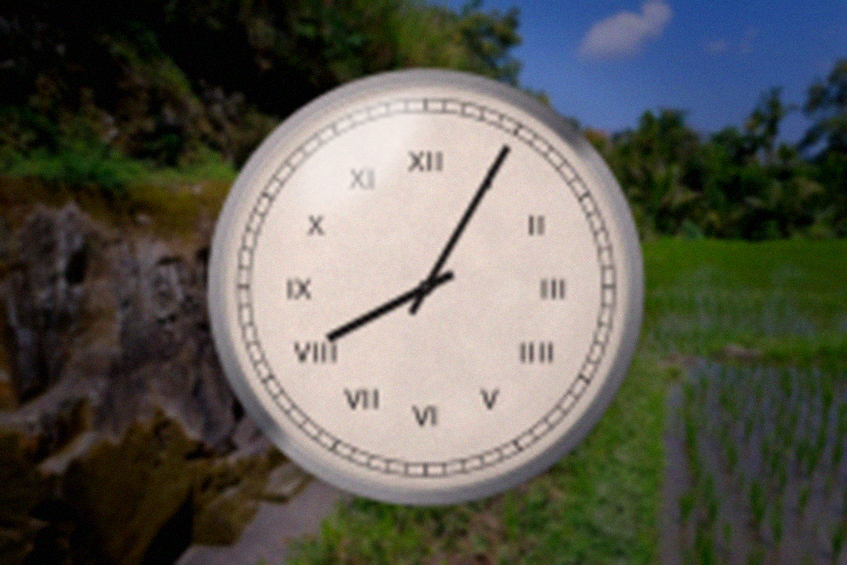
8:05
